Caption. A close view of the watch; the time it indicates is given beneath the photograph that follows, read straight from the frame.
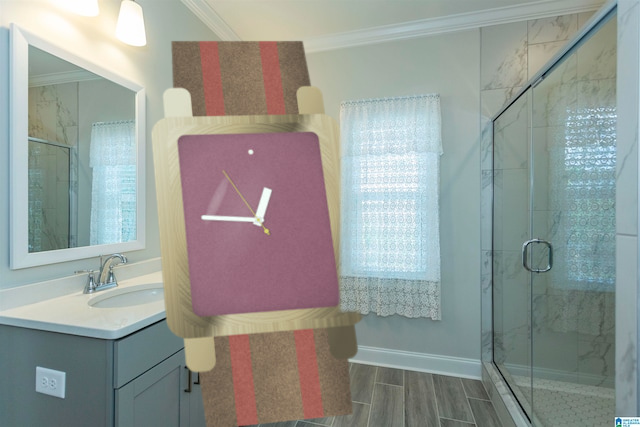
12:45:55
